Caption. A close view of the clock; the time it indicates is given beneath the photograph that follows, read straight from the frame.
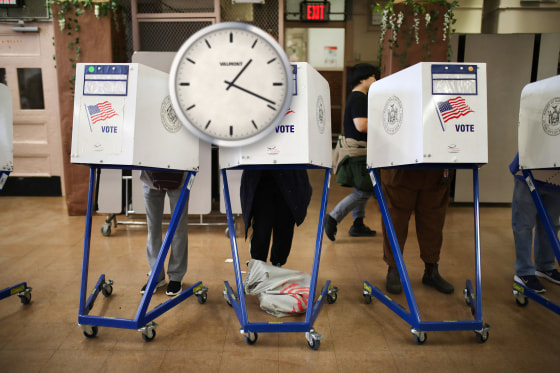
1:19
